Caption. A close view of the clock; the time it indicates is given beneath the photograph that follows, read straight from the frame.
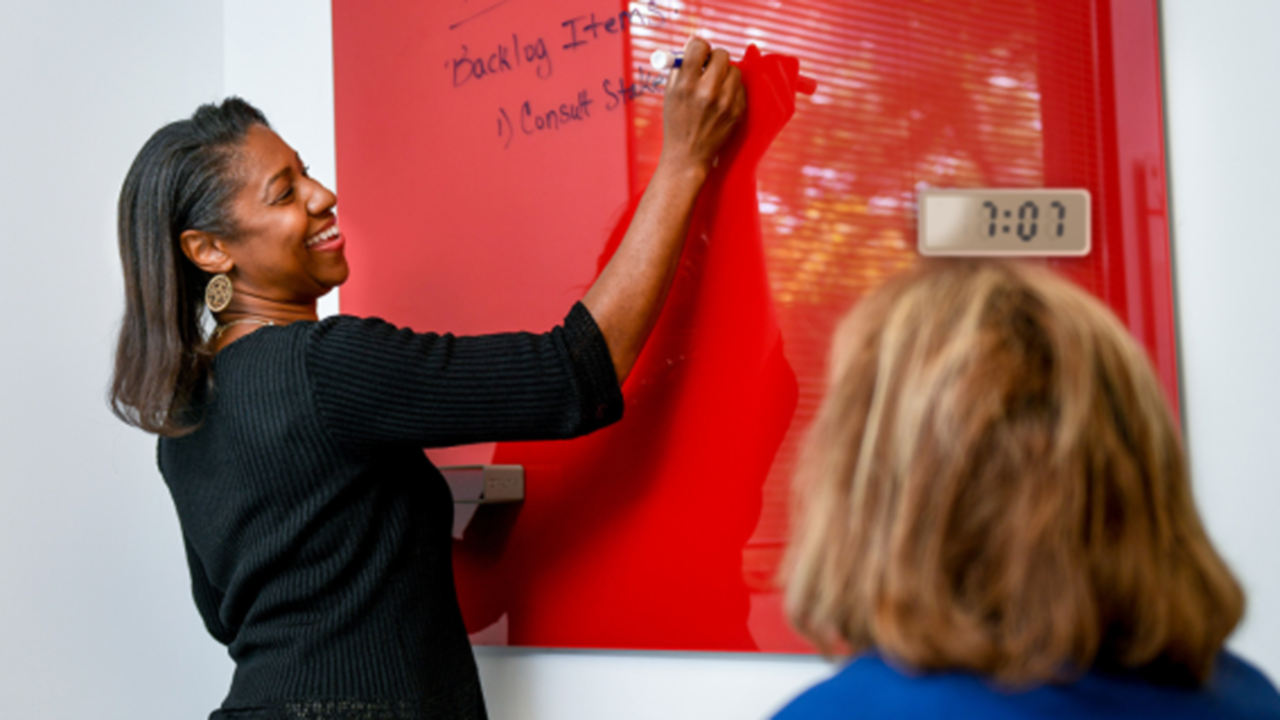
7:07
